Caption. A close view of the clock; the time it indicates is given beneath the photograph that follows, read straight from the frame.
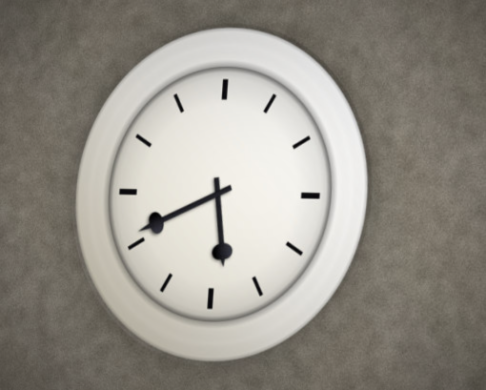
5:41
